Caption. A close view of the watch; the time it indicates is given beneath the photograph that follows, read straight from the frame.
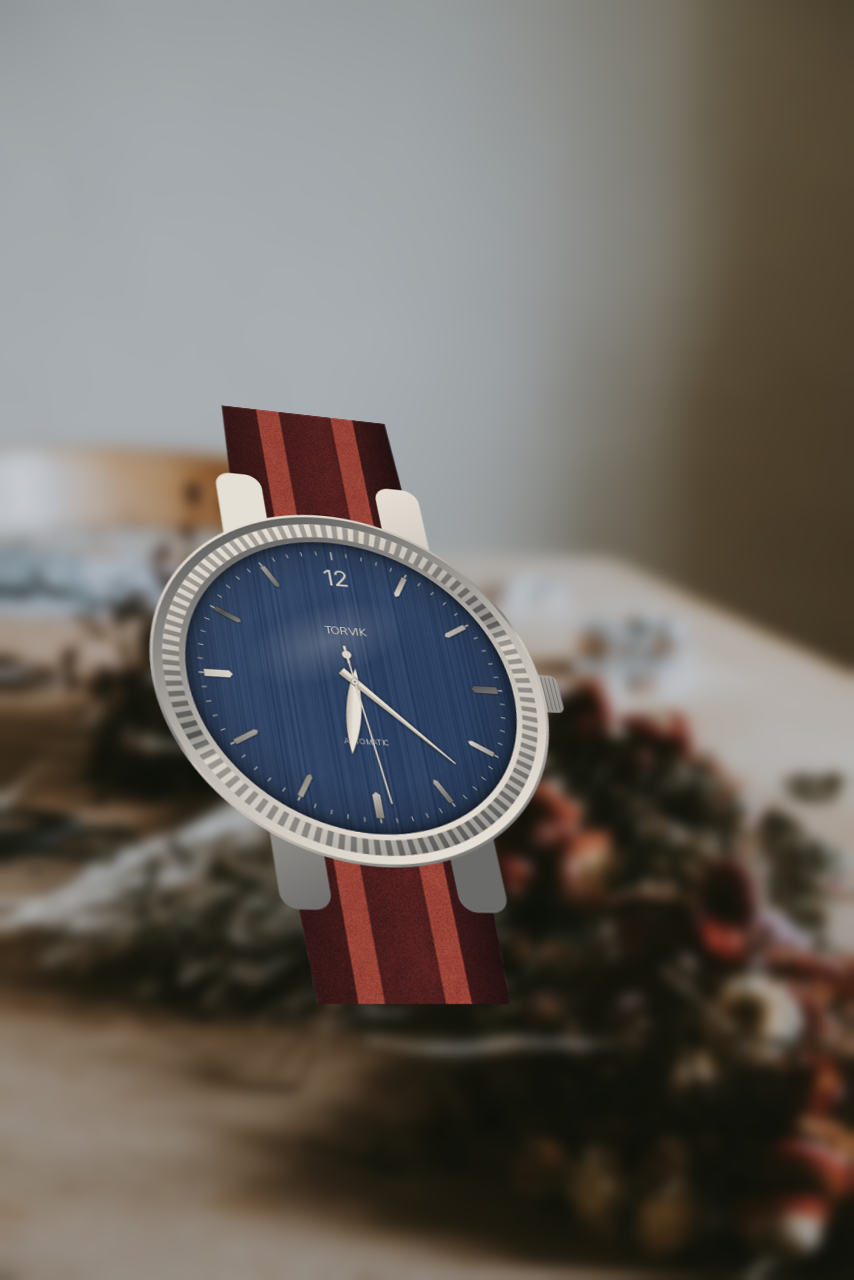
6:22:29
